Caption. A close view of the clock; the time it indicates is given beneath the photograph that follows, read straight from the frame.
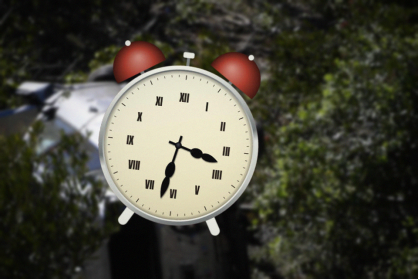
3:32
